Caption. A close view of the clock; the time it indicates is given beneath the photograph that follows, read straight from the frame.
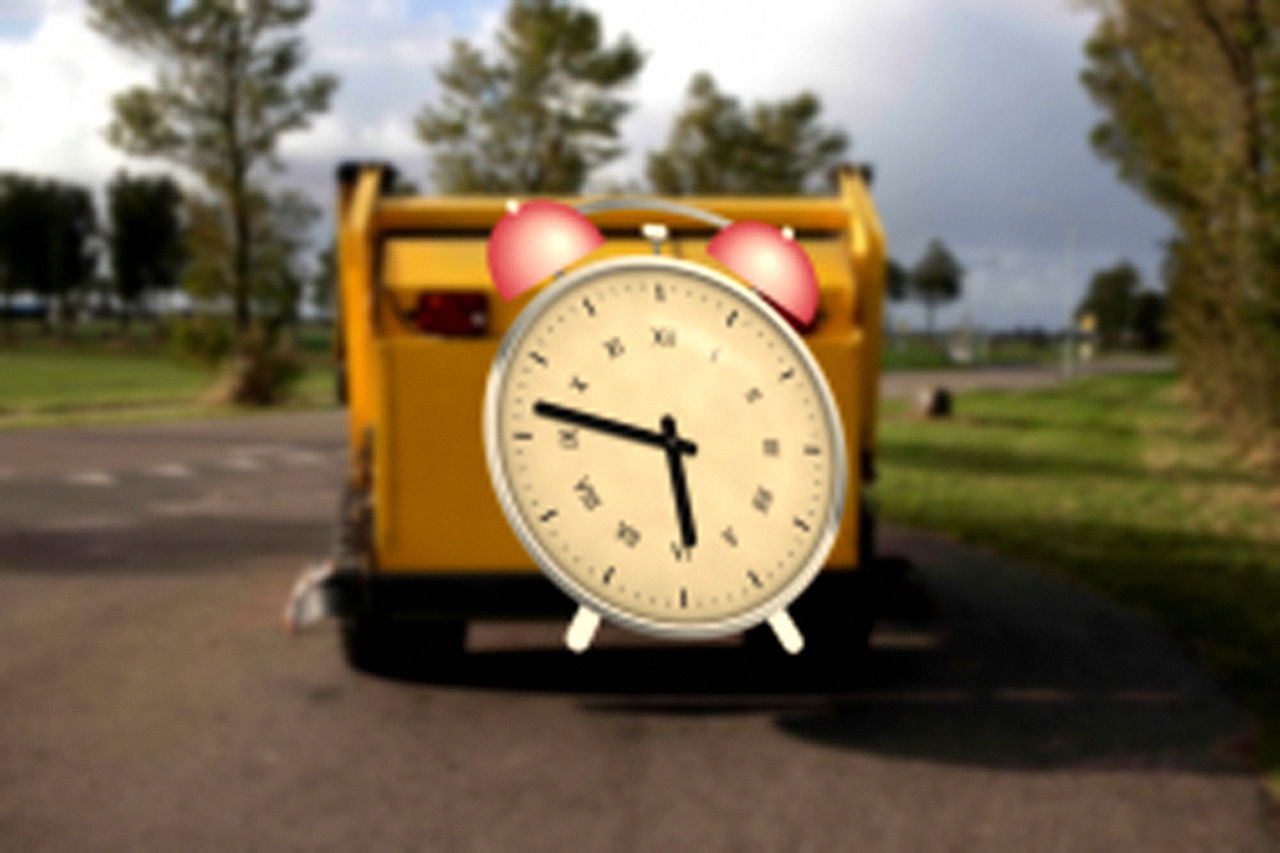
5:47
